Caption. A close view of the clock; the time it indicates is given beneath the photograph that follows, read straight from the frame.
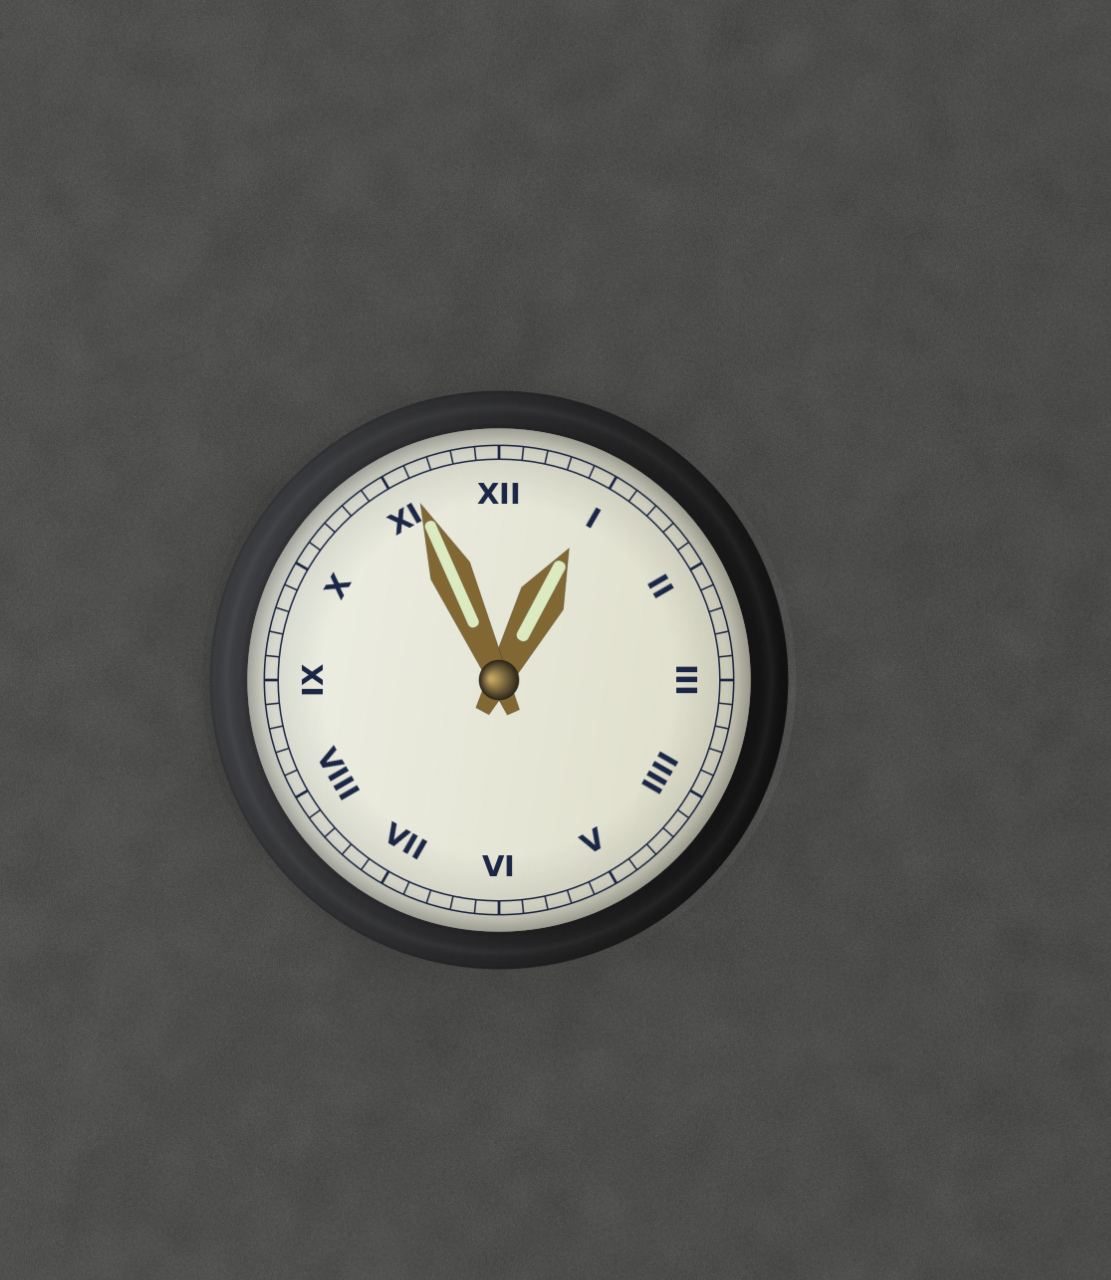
12:56
